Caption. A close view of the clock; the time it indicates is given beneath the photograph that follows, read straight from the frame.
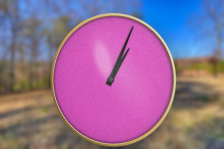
1:04
